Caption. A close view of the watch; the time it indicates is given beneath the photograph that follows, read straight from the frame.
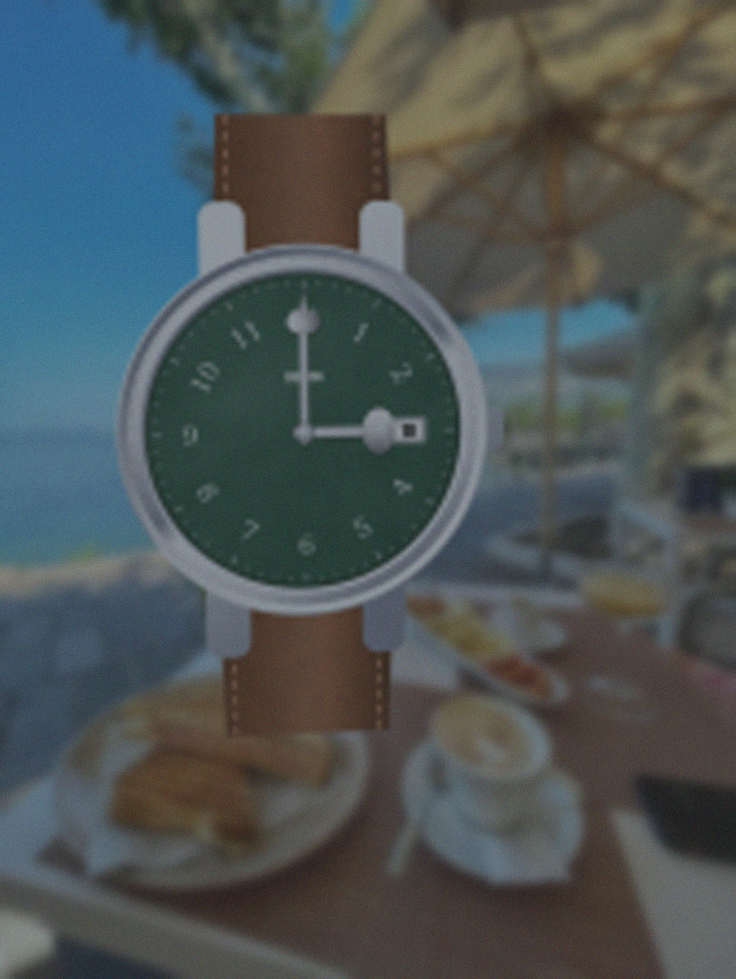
3:00
